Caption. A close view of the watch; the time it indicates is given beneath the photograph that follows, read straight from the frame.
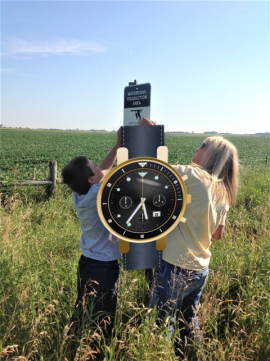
5:36
